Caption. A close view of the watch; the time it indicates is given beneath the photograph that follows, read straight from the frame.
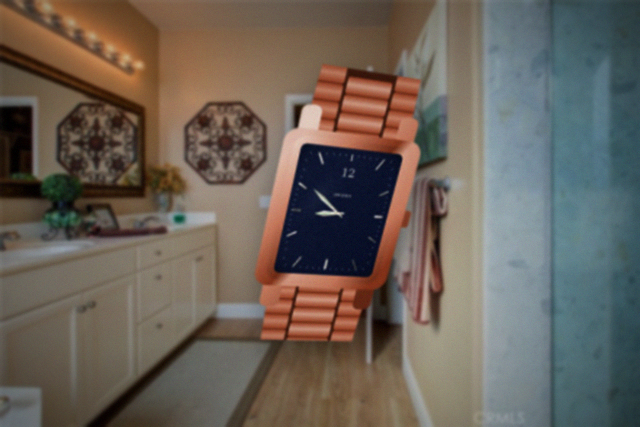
8:51
